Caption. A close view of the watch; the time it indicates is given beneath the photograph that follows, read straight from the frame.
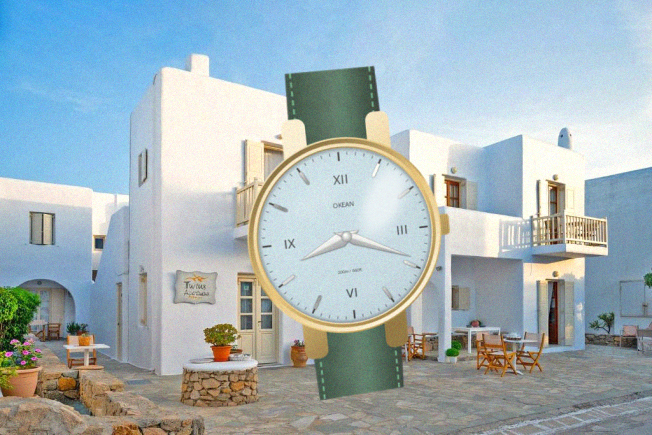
8:19
